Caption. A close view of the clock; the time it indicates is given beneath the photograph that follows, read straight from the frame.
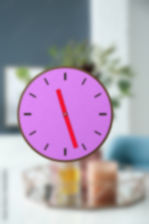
11:27
